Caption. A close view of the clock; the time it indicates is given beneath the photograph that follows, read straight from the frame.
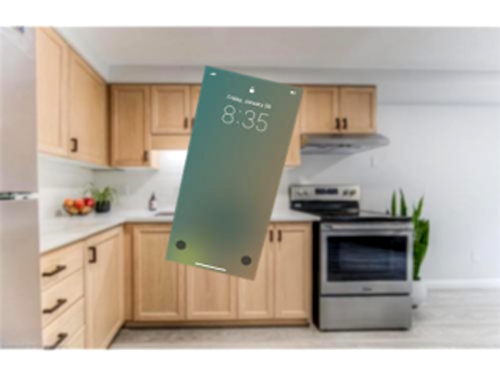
8:35
